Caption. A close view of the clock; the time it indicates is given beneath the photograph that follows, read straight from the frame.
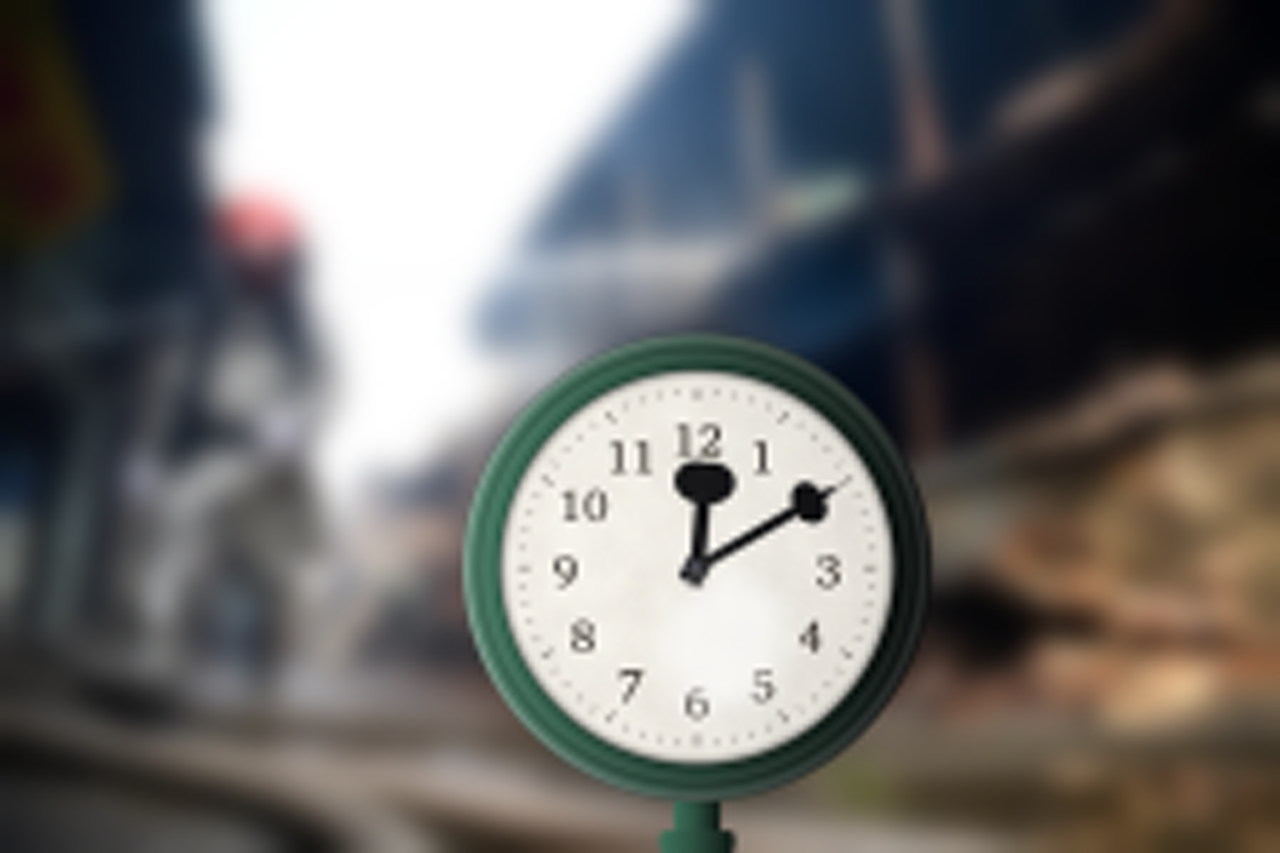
12:10
